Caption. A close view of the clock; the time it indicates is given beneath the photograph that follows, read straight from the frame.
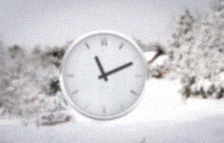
11:11
